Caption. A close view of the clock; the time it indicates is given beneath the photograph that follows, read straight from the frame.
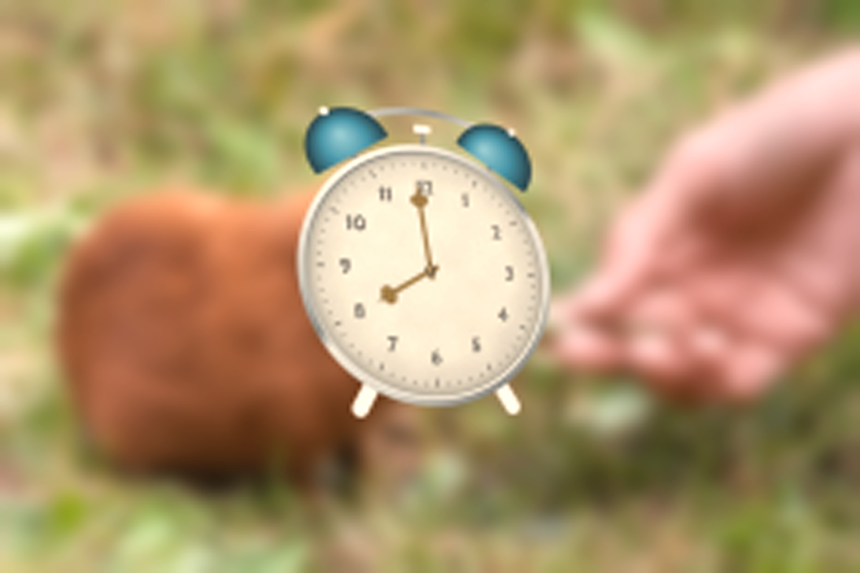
7:59
